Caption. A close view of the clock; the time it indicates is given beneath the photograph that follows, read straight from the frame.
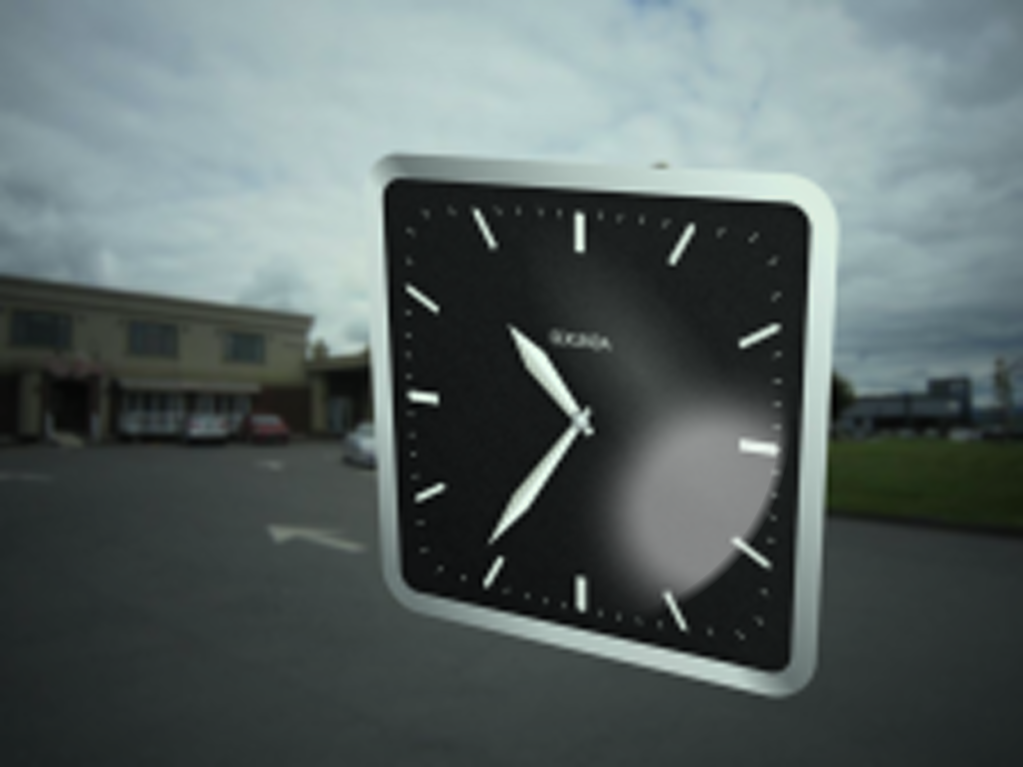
10:36
